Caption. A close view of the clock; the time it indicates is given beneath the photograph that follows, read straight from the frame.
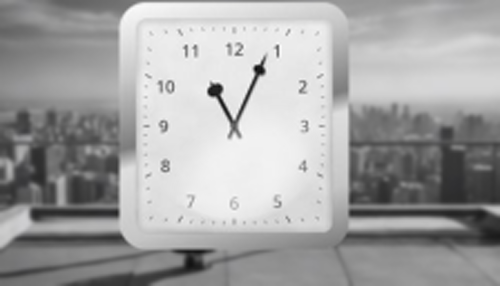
11:04
